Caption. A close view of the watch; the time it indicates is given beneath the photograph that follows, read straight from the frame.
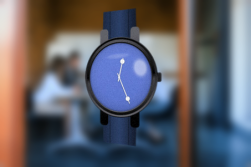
12:26
